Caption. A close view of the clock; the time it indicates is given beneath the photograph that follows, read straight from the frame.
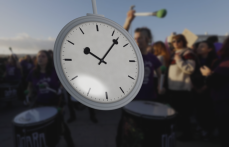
10:07
